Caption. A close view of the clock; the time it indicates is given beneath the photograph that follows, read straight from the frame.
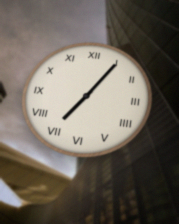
7:05
